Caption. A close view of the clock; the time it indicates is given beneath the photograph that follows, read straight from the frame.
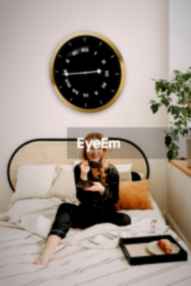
2:44
